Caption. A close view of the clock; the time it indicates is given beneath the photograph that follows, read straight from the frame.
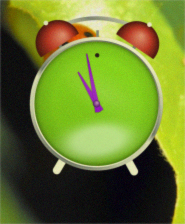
10:58
